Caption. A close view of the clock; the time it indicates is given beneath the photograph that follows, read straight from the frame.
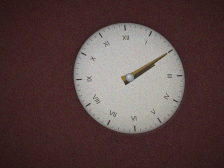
2:10
